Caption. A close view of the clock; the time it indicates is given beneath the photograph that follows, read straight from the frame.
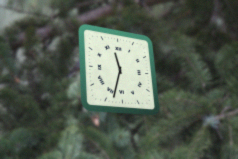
11:33
